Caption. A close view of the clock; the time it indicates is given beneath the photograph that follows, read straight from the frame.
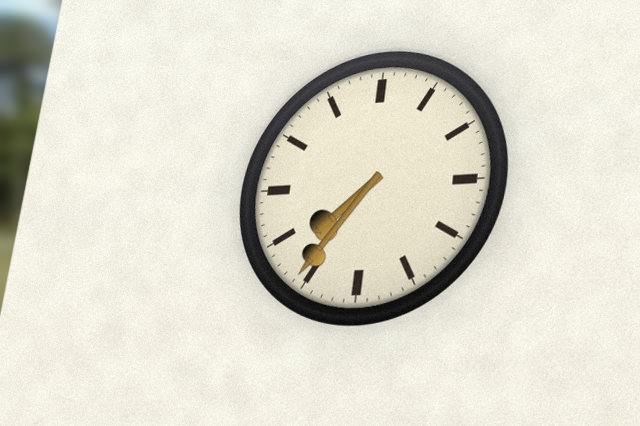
7:36
